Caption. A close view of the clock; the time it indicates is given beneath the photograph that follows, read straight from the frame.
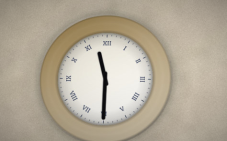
11:30
